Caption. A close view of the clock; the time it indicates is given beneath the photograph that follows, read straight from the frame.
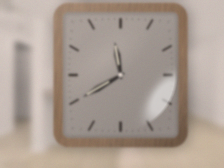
11:40
